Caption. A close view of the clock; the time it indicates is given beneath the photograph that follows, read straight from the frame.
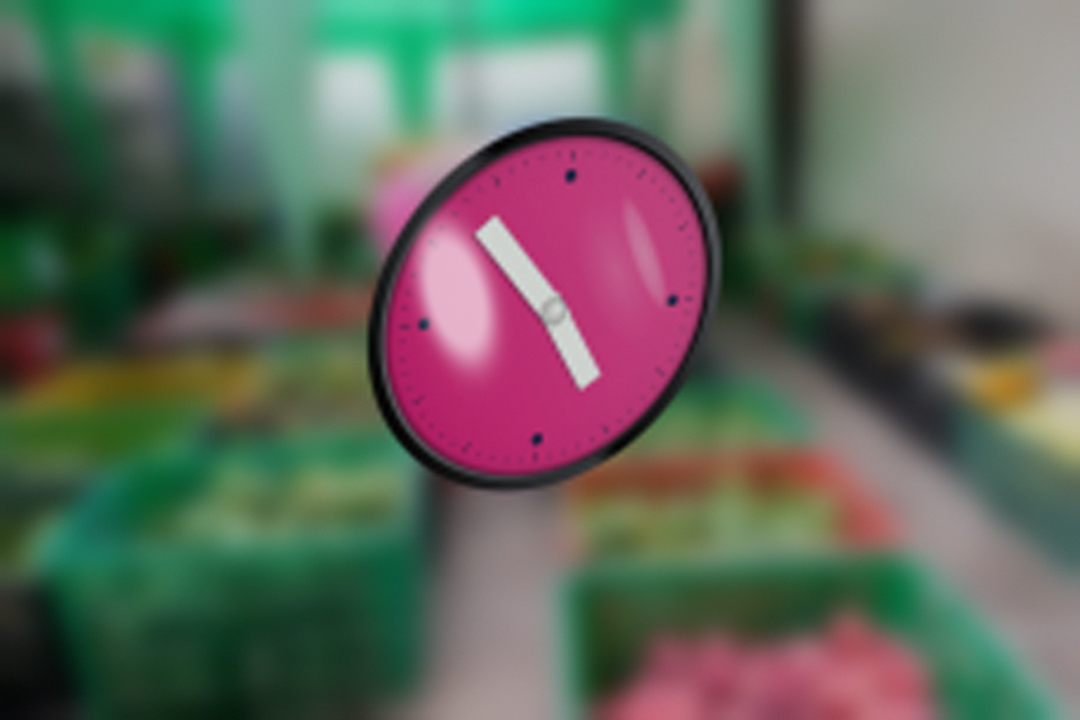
4:53
